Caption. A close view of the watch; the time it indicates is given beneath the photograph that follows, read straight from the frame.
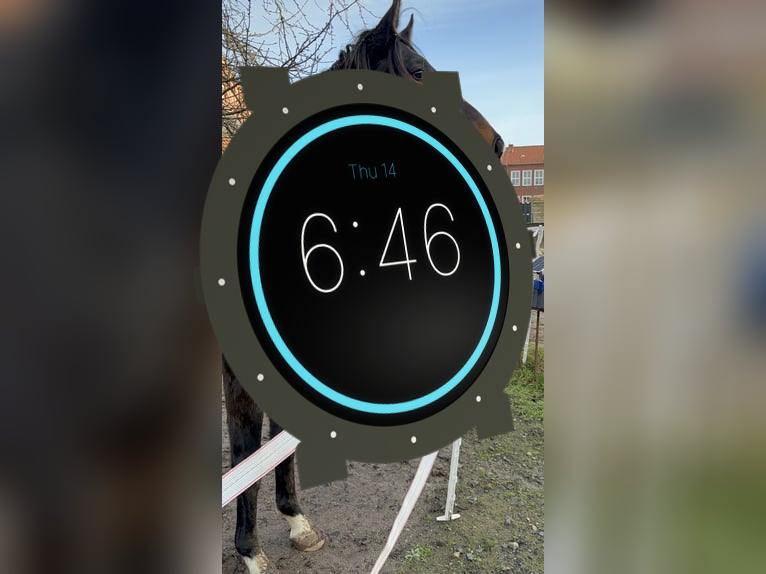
6:46
